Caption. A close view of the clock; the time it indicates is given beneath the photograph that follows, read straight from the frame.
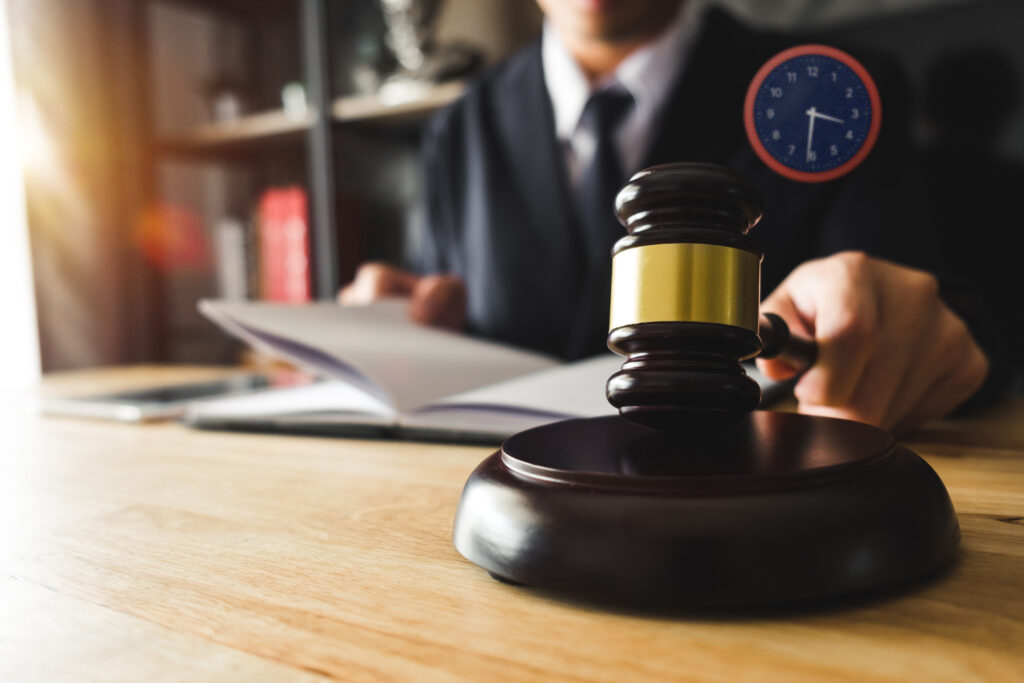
3:31
